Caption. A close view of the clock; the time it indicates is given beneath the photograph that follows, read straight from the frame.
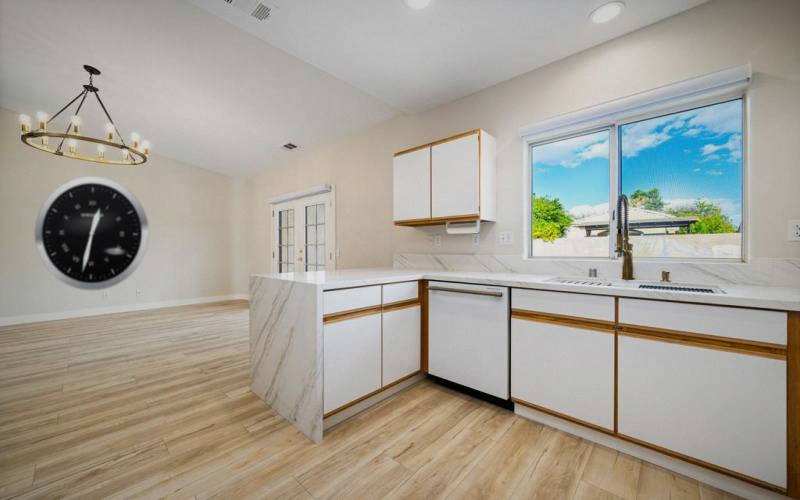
12:32
